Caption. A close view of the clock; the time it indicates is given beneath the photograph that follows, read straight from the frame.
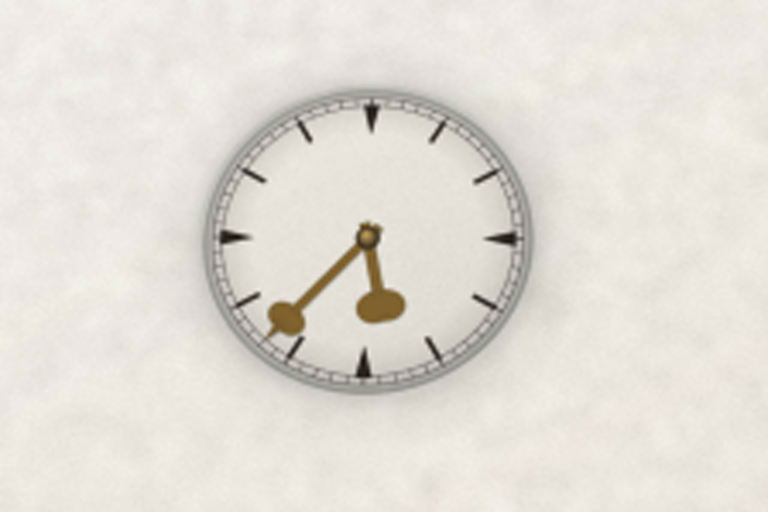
5:37
